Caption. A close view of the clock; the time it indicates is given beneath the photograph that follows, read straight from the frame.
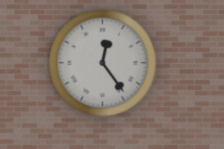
12:24
